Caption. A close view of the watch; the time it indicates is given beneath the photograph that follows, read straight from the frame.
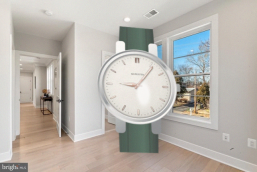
9:06
